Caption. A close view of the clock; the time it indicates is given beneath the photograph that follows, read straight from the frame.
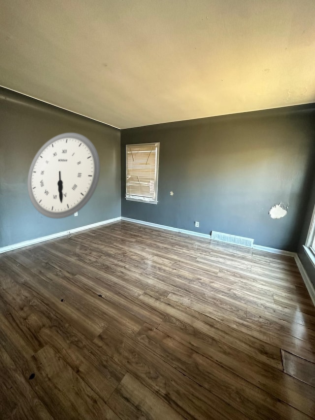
5:27
